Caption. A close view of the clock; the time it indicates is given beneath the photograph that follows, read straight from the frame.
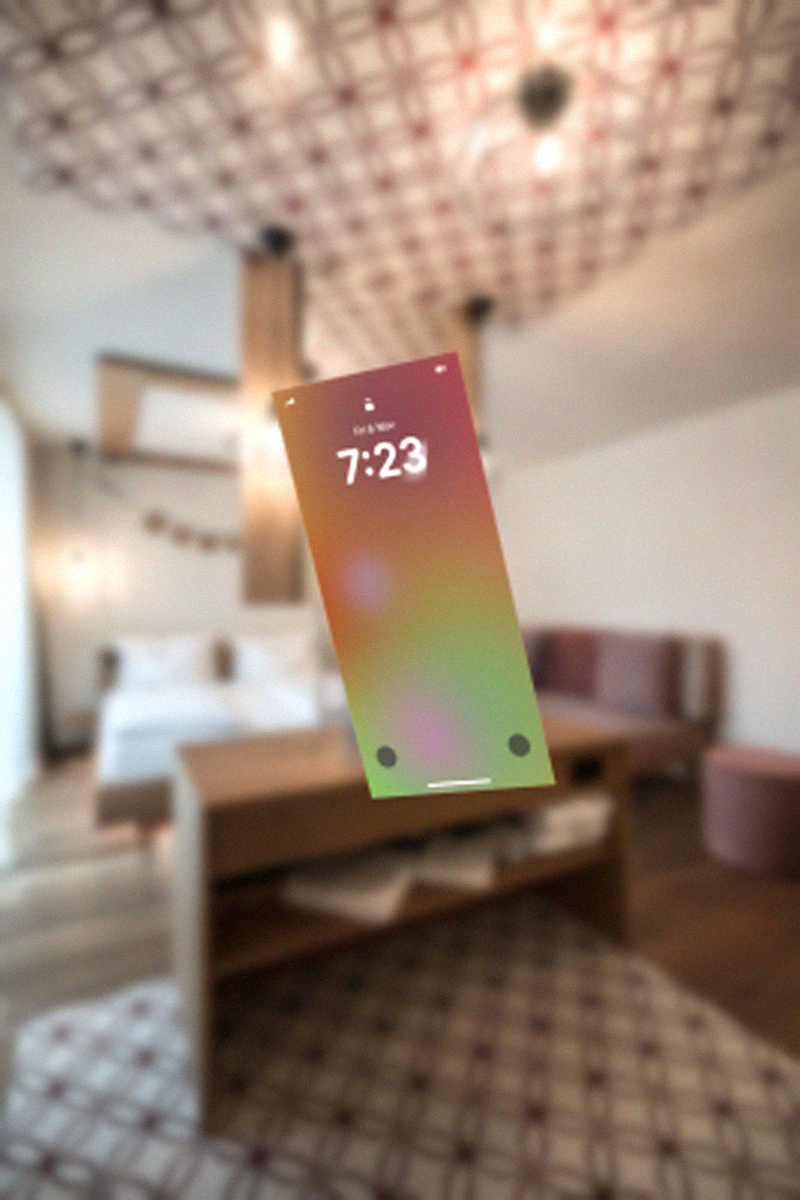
7:23
